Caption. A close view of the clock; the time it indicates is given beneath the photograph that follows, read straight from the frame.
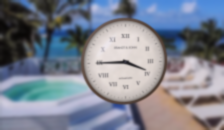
3:45
